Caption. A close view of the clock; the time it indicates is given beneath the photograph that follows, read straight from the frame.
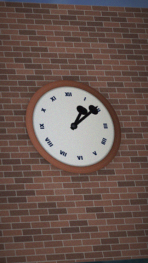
1:09
